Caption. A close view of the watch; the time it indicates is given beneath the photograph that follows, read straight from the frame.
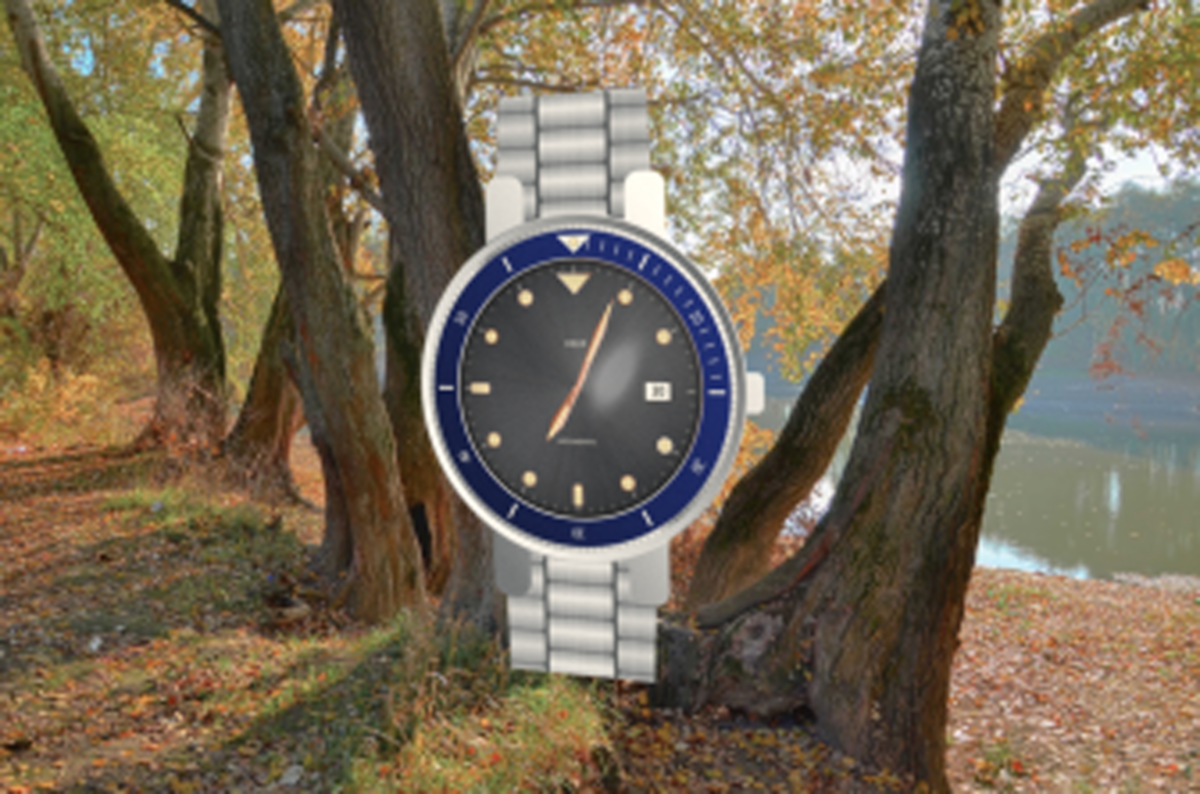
7:04
